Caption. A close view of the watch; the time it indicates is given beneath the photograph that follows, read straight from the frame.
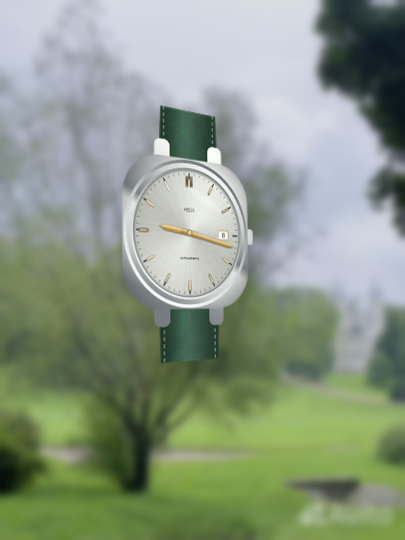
9:17
